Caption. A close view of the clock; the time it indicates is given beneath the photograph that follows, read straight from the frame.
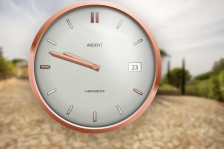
9:48
